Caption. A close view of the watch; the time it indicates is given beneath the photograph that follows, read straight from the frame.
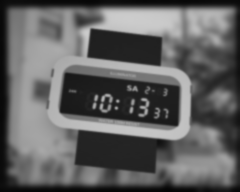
10:13:37
